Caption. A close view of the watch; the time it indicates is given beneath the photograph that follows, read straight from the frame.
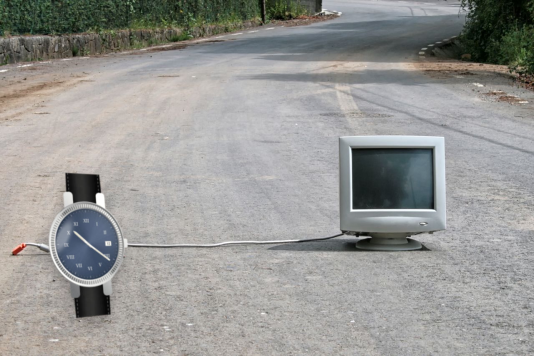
10:21
